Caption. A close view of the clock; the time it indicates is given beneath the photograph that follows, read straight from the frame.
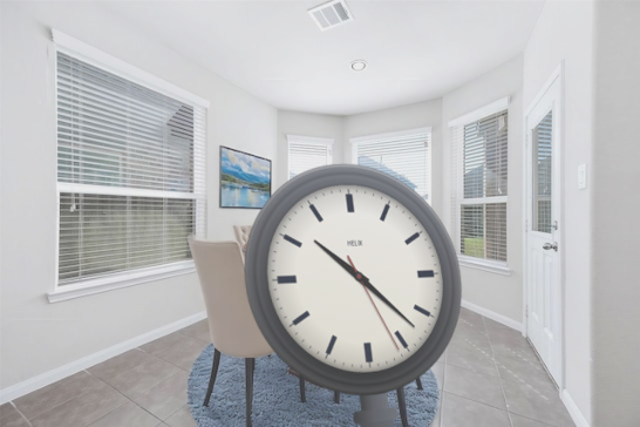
10:22:26
